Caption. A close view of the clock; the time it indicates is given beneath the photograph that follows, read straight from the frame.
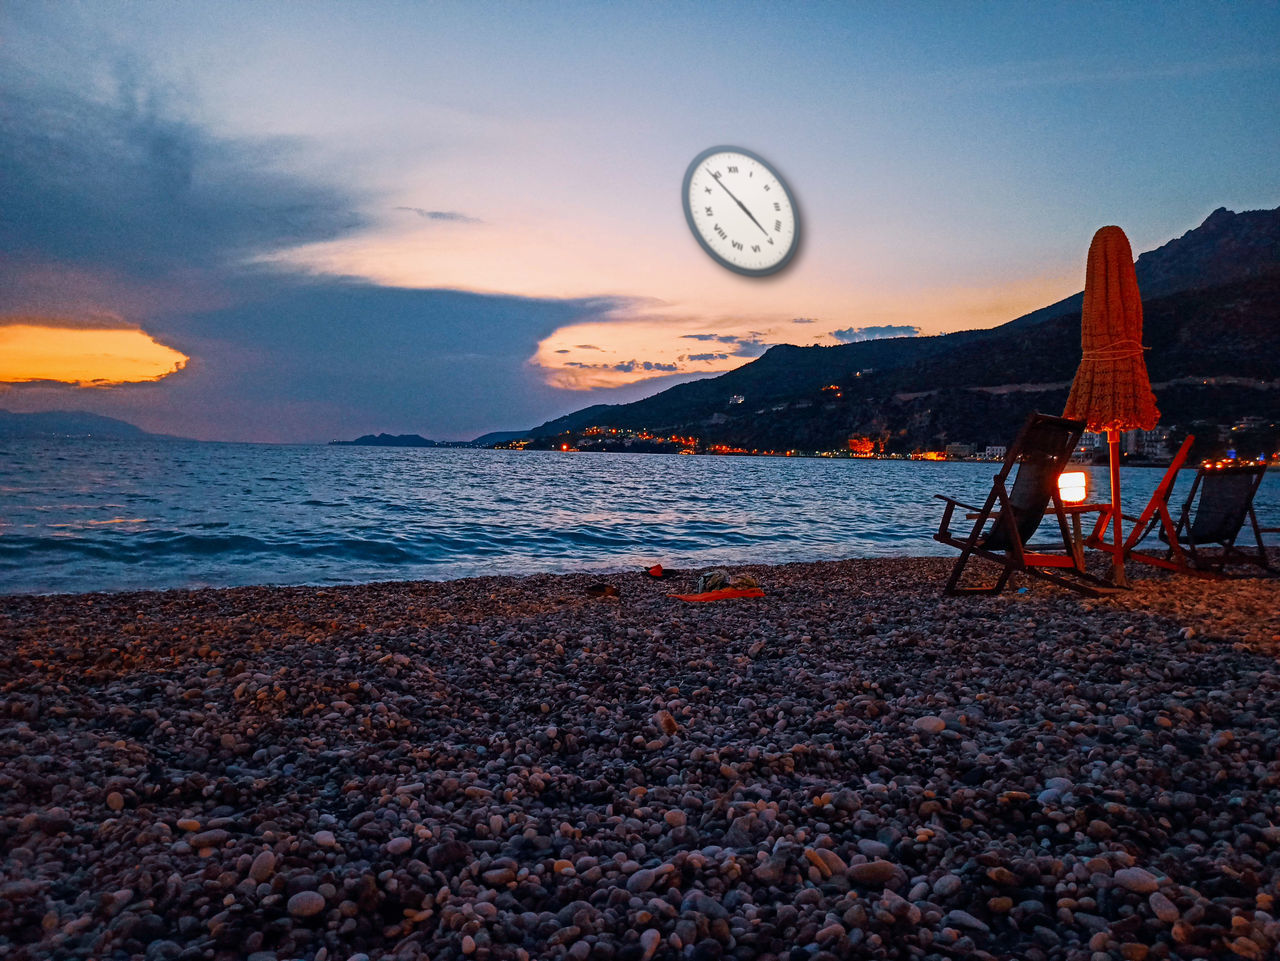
4:54
